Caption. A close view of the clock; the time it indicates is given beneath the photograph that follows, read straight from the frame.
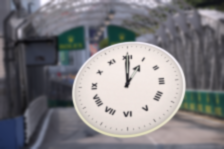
1:00
